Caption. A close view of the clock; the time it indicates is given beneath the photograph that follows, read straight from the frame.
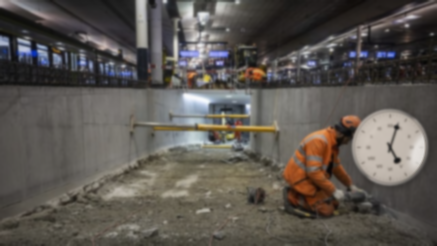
5:03
